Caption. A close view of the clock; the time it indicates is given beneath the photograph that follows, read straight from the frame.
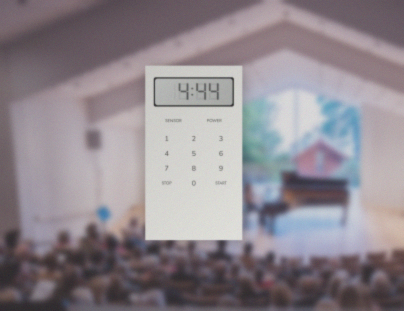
4:44
